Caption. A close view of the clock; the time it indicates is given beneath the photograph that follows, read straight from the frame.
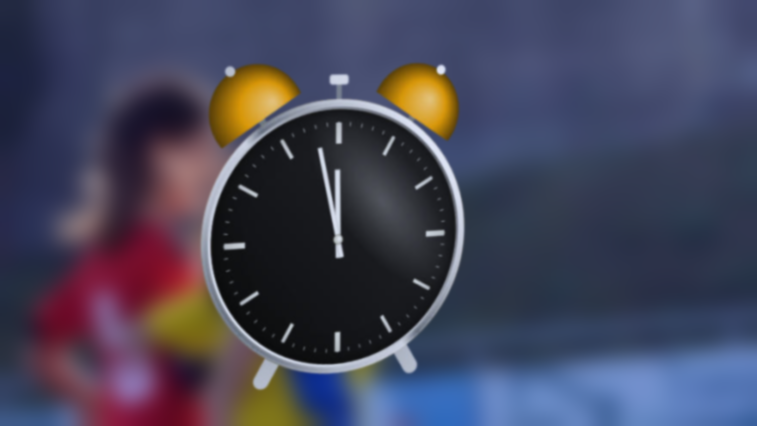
11:58
